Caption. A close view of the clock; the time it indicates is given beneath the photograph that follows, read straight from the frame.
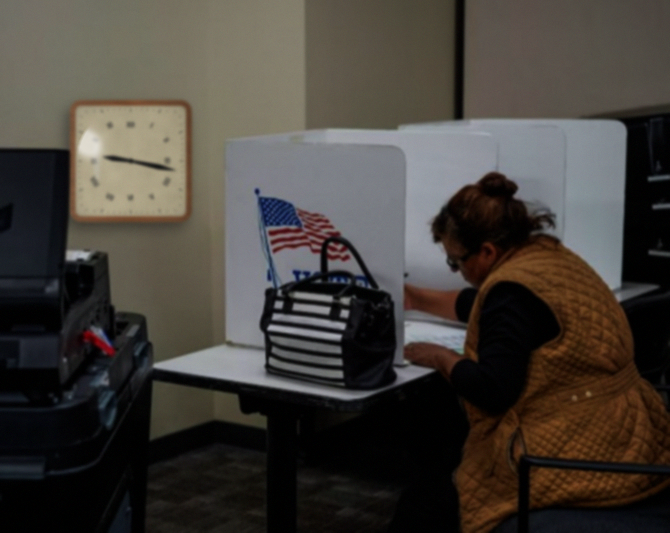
9:17
